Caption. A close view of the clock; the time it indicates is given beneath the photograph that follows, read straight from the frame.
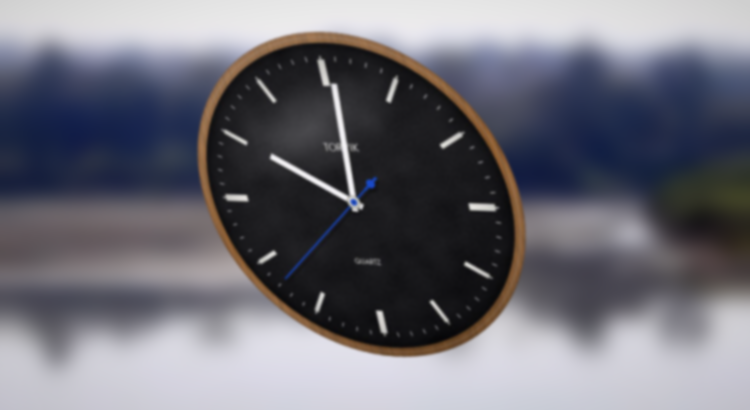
10:00:38
